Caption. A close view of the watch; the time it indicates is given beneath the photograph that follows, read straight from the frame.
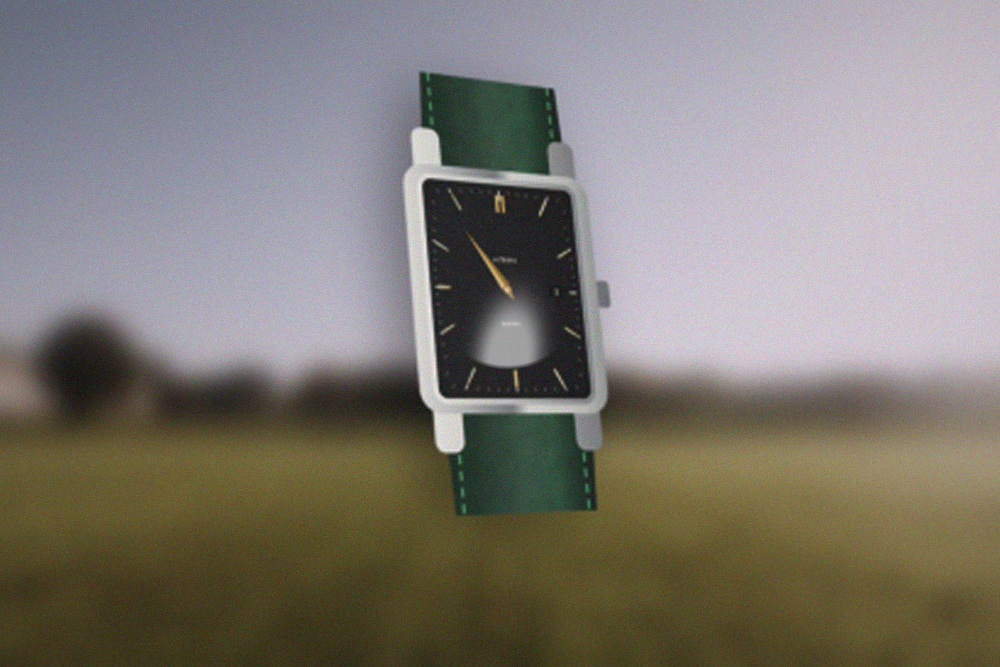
10:54
